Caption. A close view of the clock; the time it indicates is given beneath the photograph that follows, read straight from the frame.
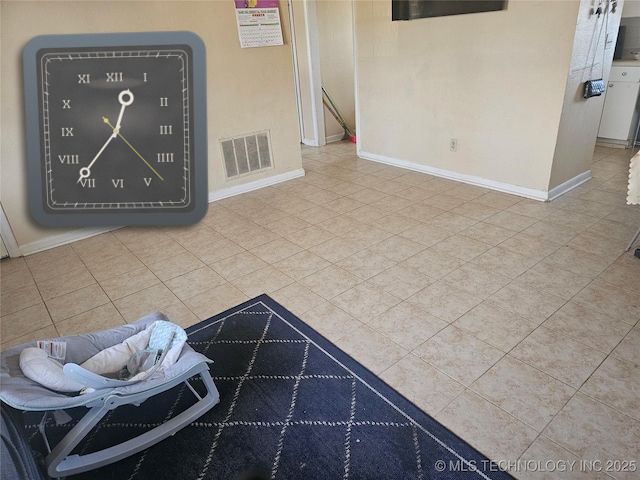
12:36:23
